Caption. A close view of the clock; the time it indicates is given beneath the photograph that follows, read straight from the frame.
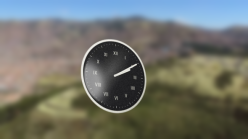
2:10
